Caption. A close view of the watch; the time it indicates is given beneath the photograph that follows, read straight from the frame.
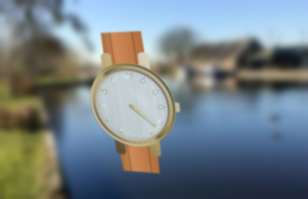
4:22
